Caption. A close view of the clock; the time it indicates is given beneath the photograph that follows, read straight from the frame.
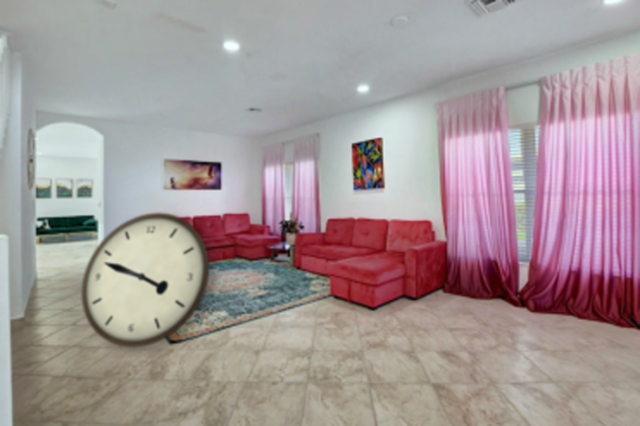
3:48
